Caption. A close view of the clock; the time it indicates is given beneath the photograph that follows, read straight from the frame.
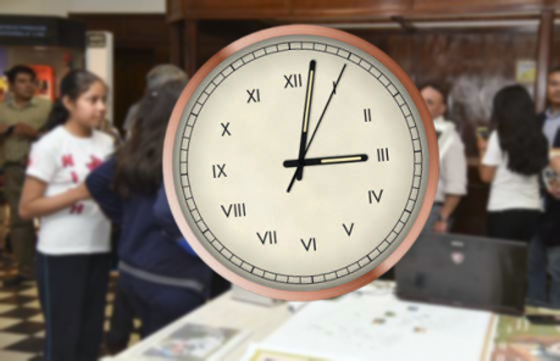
3:02:05
